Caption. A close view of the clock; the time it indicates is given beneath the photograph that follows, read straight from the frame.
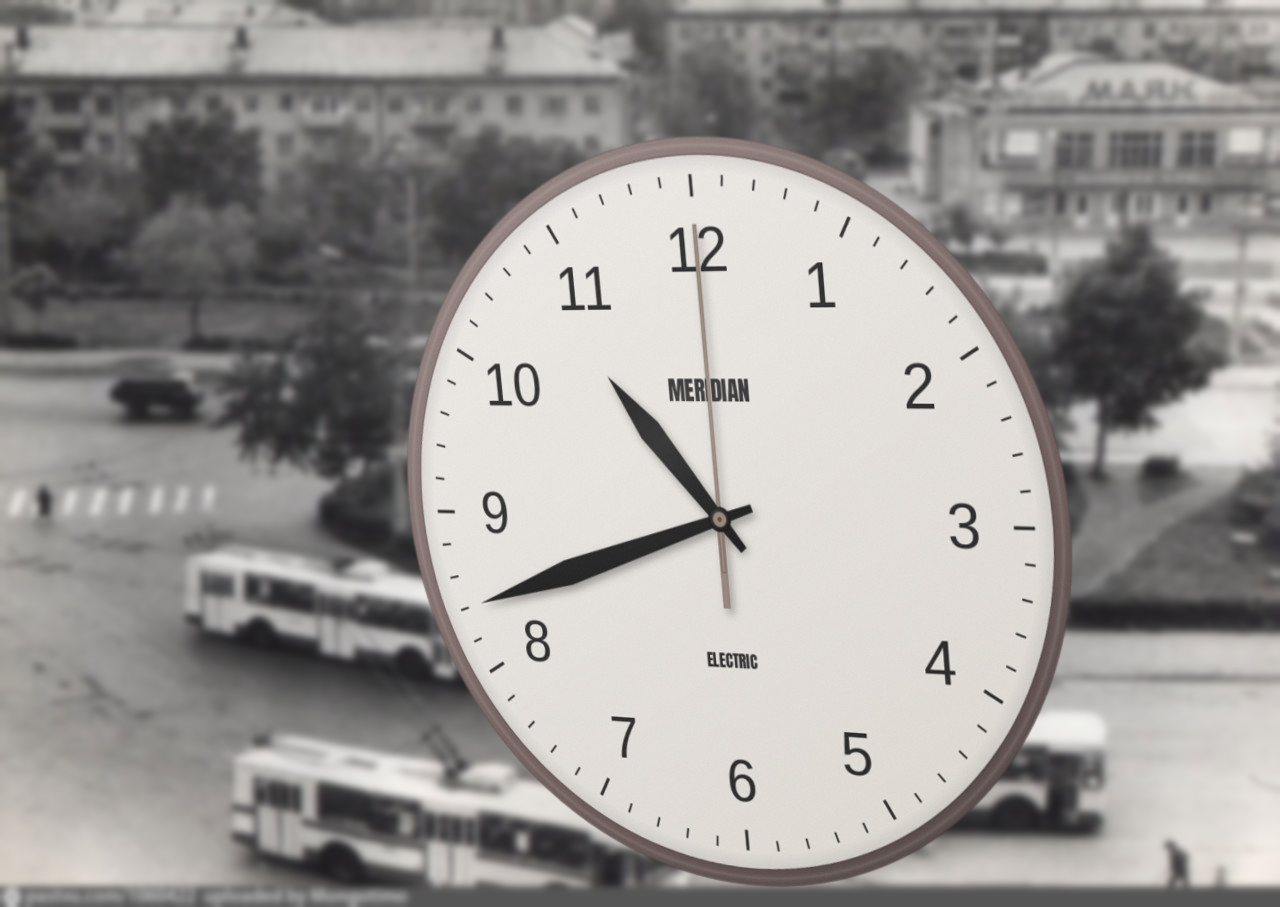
10:42:00
